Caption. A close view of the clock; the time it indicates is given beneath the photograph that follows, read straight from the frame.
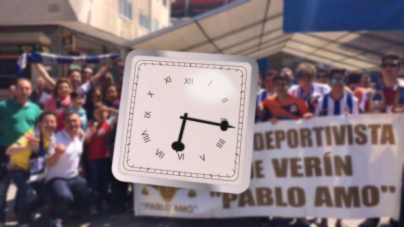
6:16
